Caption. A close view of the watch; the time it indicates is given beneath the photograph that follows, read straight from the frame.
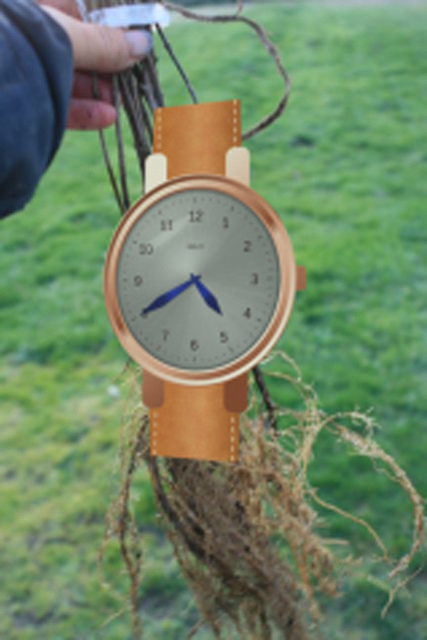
4:40
